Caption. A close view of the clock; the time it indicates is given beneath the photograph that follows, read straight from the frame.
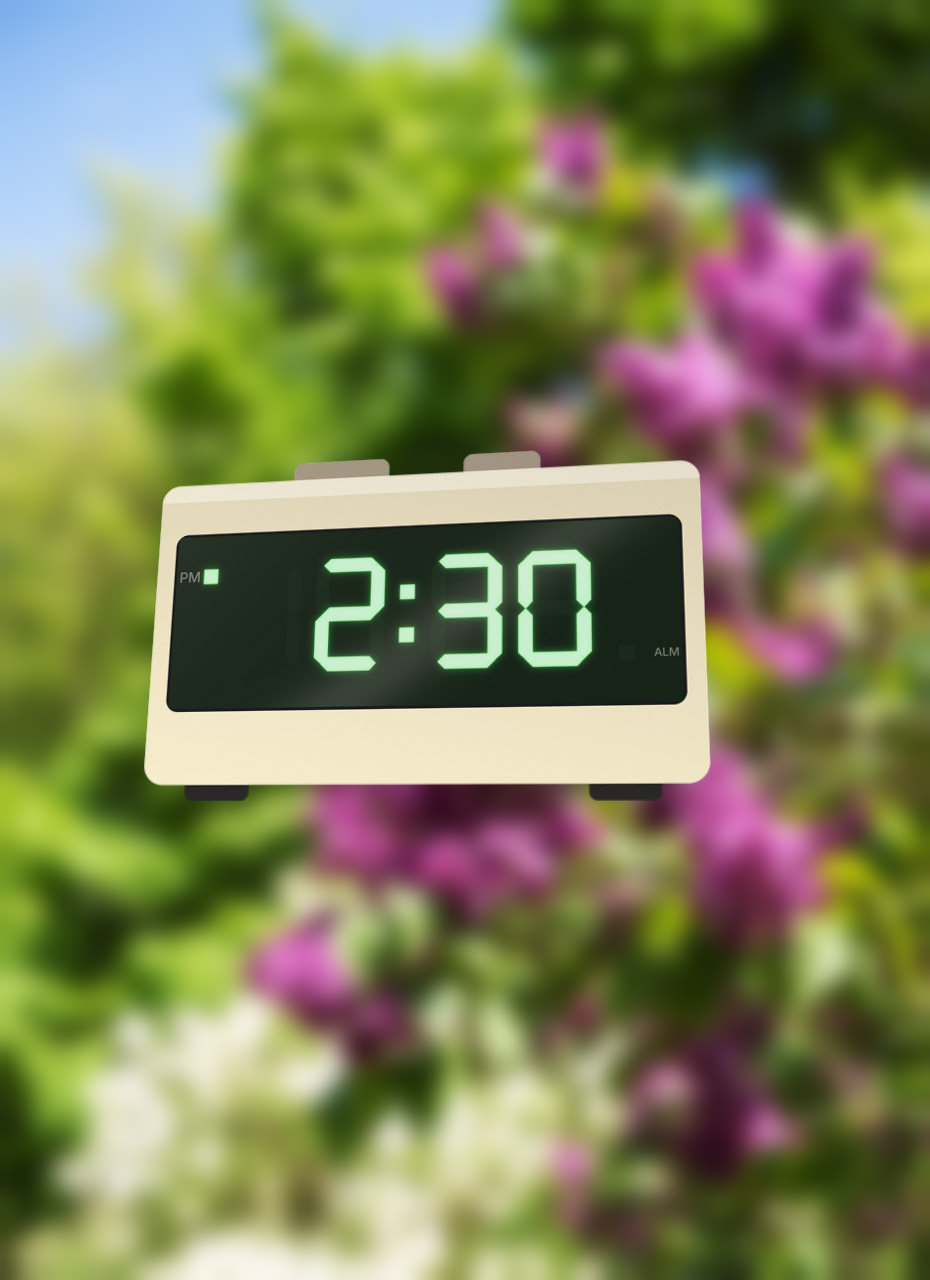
2:30
